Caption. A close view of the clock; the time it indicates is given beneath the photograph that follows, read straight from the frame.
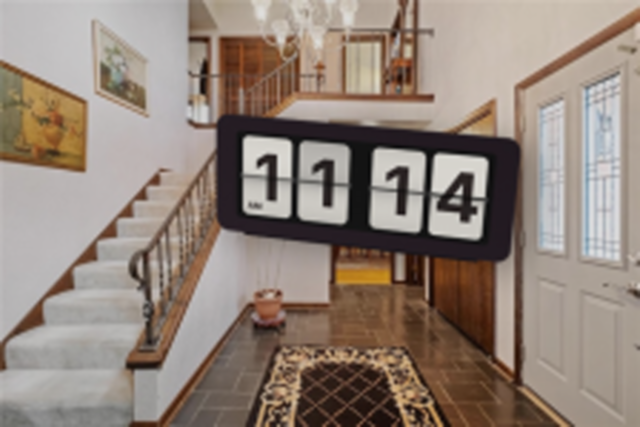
11:14
